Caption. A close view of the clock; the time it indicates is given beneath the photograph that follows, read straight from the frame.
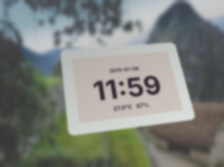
11:59
